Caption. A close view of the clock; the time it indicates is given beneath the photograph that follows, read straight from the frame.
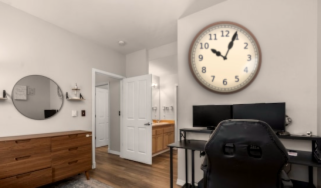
10:04
